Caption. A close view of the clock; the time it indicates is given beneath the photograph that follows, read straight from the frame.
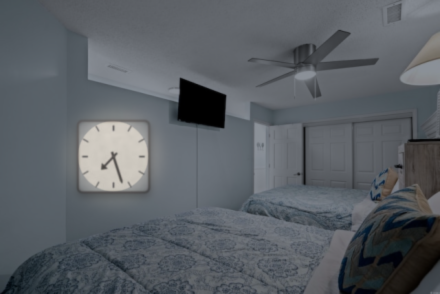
7:27
